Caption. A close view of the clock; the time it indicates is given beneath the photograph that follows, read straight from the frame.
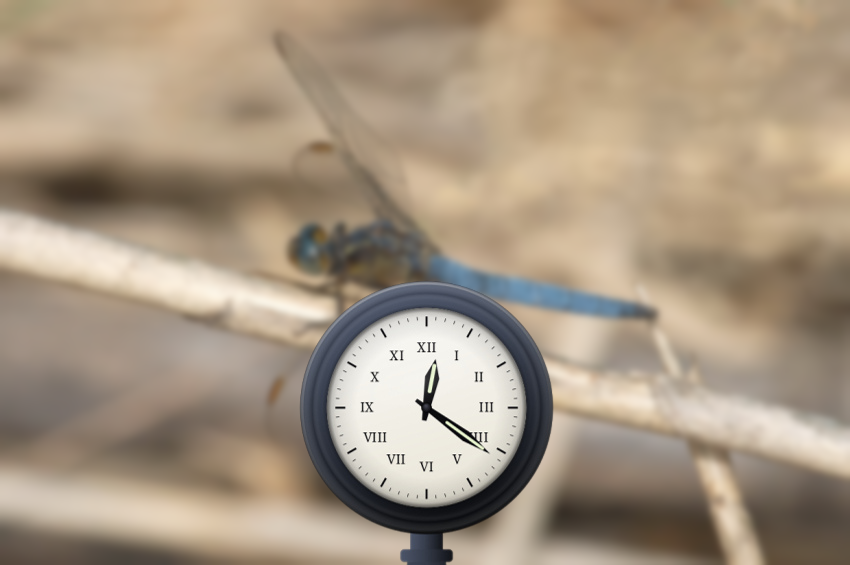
12:21
